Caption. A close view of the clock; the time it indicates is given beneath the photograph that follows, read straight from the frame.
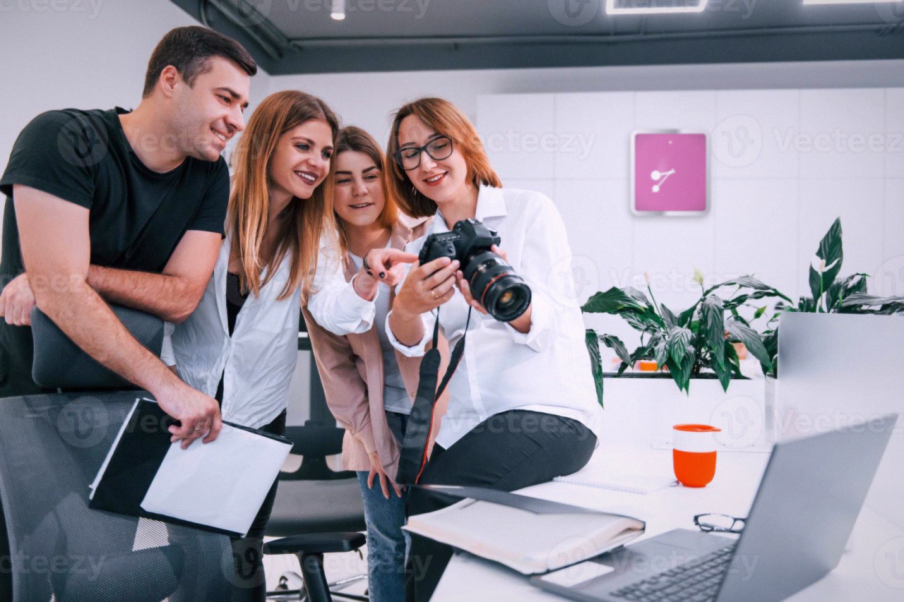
8:37
